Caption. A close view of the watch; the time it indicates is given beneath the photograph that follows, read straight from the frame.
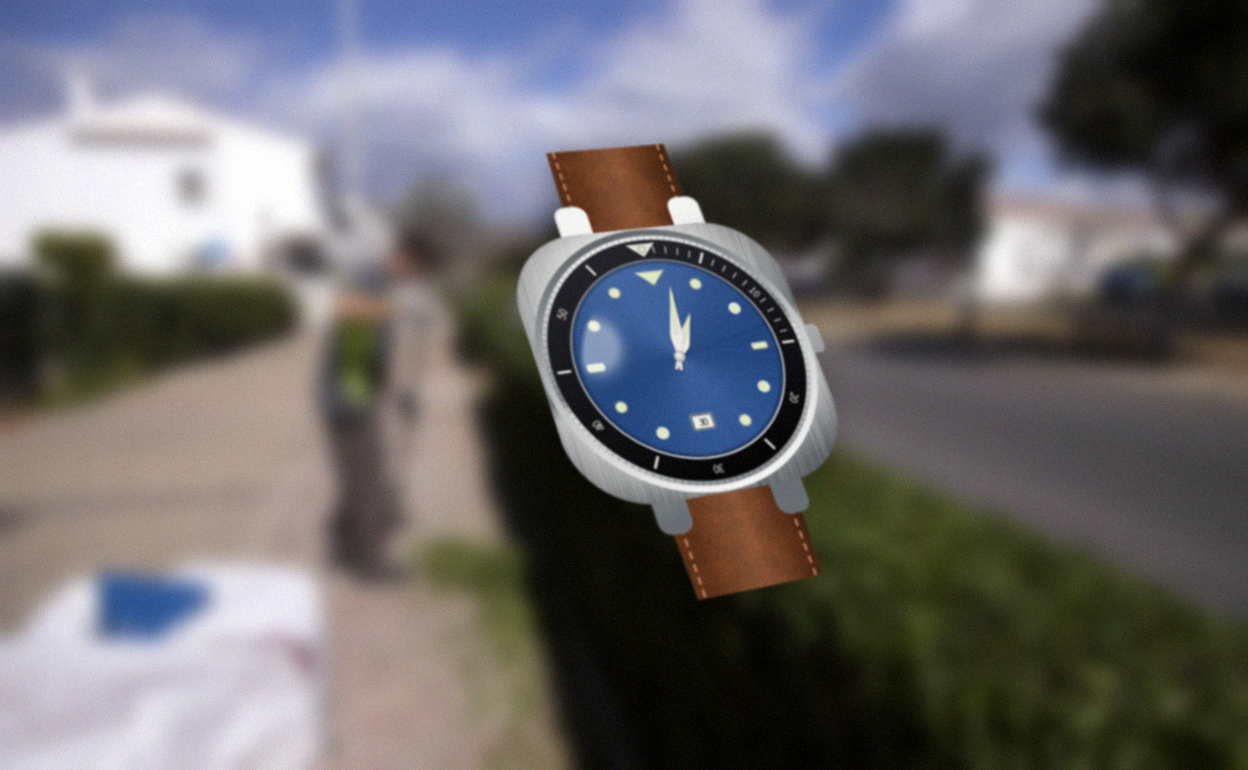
1:02
